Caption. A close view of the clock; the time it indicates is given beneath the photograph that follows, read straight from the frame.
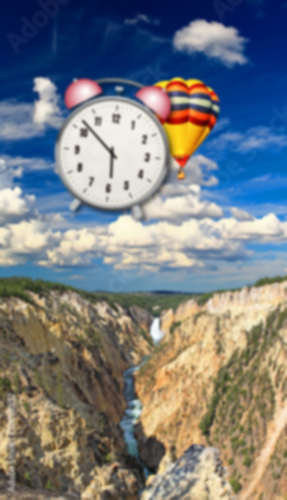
5:52
